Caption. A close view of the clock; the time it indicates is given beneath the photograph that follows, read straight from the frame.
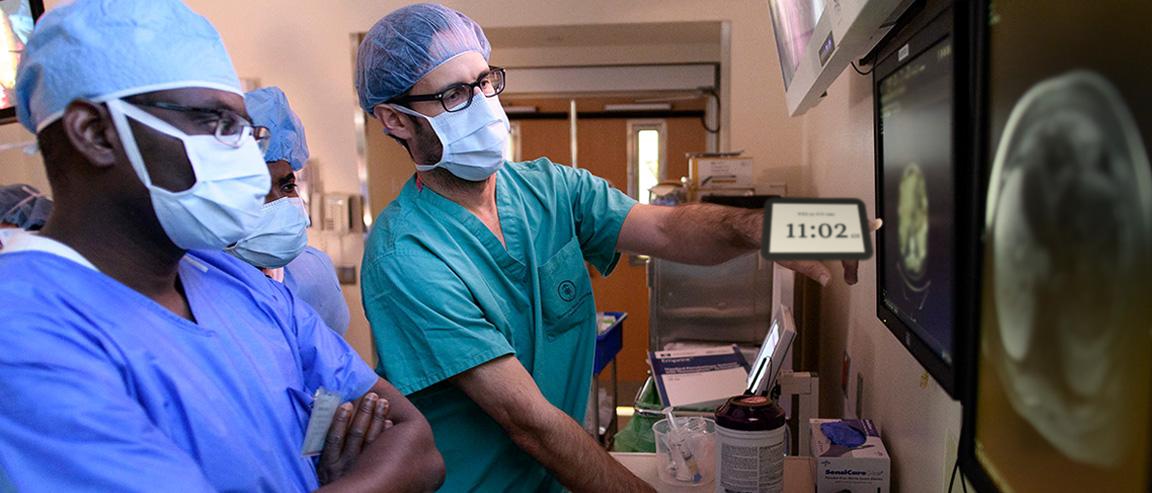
11:02
